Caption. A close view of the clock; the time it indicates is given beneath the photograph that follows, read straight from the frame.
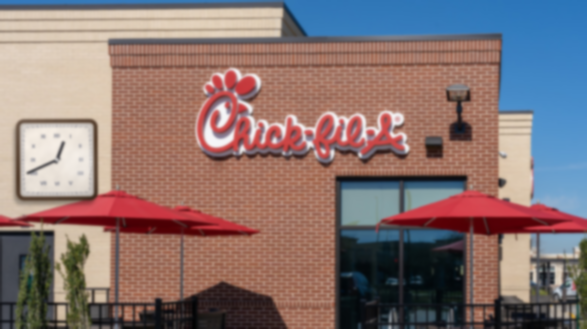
12:41
